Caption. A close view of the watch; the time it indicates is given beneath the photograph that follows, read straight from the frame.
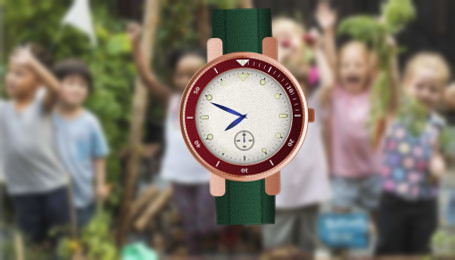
7:49
